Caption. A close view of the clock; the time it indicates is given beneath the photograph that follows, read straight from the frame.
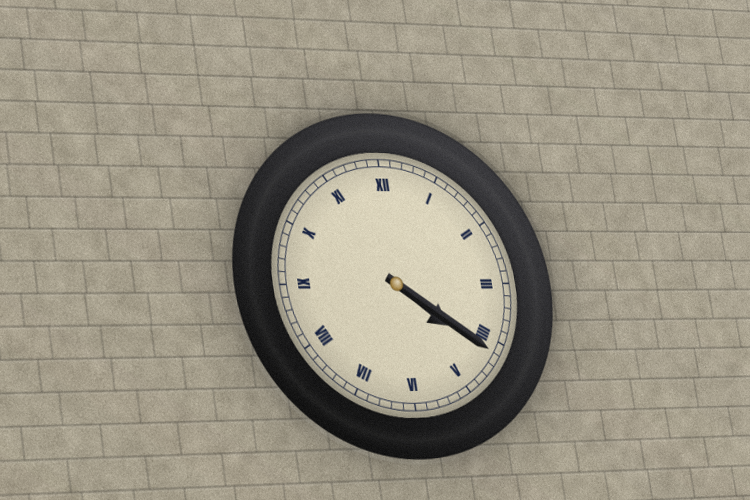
4:21
